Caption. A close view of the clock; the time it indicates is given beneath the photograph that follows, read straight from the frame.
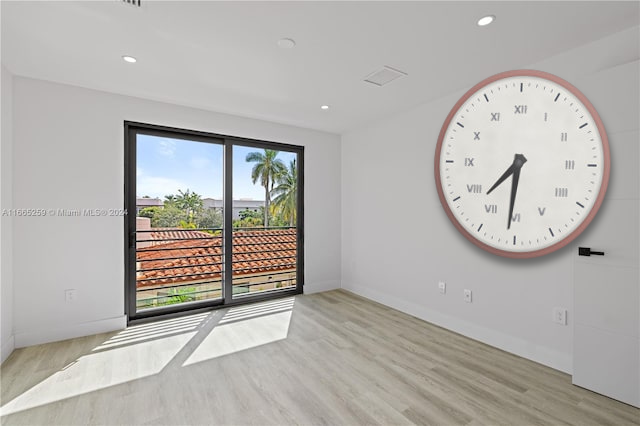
7:31
